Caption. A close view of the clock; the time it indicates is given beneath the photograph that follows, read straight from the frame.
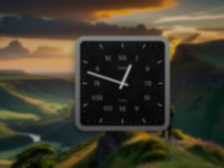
12:48
